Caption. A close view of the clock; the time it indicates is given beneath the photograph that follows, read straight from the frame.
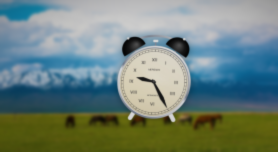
9:25
